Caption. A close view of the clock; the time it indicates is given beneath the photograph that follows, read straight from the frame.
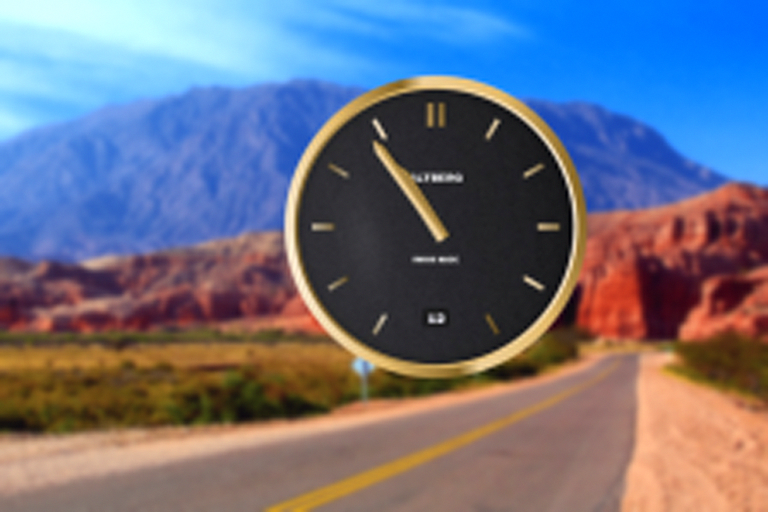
10:54
